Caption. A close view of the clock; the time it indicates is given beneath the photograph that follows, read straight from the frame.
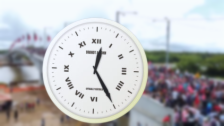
12:25
